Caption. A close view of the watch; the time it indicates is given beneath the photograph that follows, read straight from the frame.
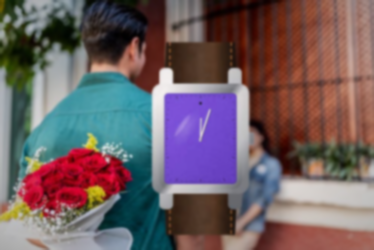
12:03
